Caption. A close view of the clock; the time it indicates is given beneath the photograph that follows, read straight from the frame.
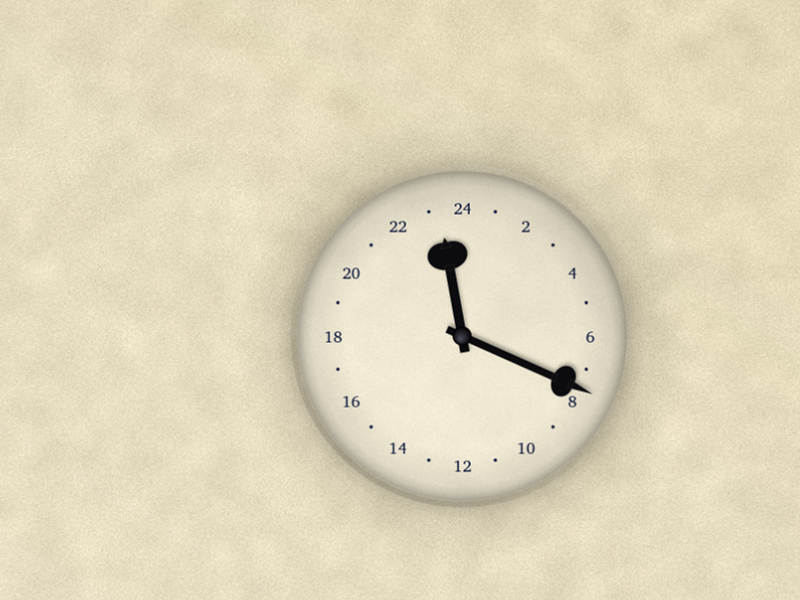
23:19
